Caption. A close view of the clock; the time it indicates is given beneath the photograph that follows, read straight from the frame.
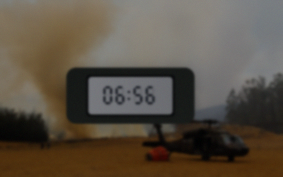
6:56
